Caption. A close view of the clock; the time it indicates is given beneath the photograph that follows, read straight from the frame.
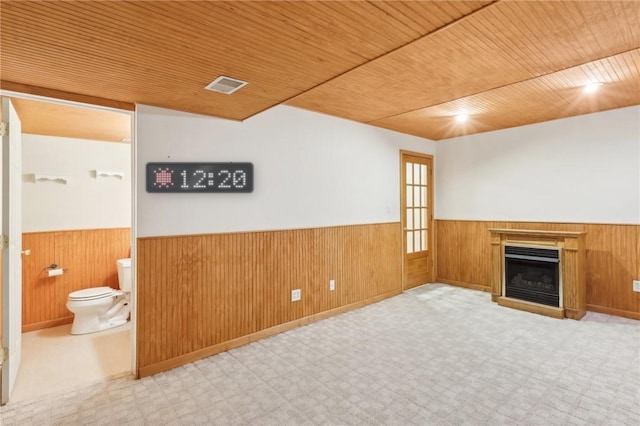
12:20
